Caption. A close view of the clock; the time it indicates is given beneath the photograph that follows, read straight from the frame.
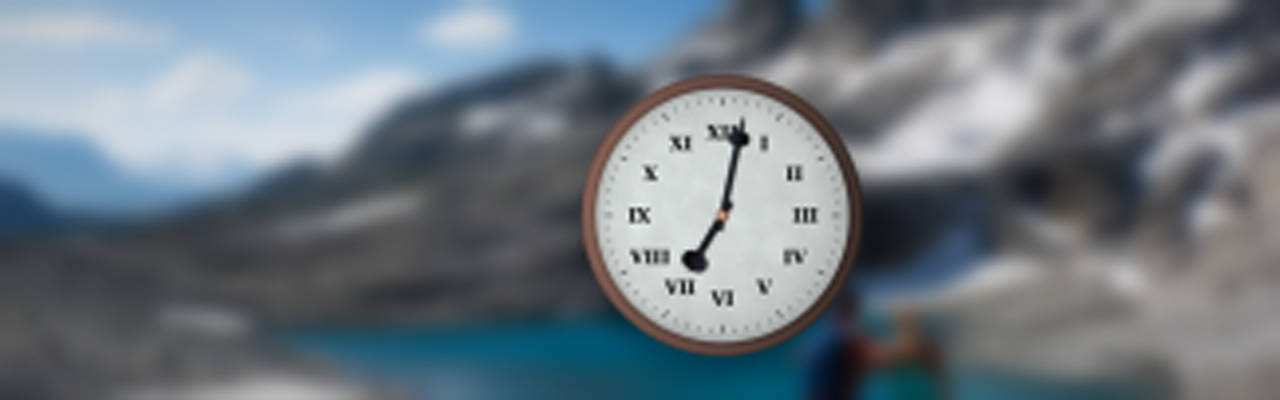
7:02
